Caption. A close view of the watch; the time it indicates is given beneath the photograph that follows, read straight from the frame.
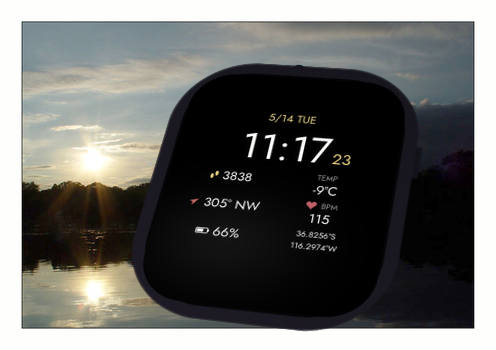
11:17:23
